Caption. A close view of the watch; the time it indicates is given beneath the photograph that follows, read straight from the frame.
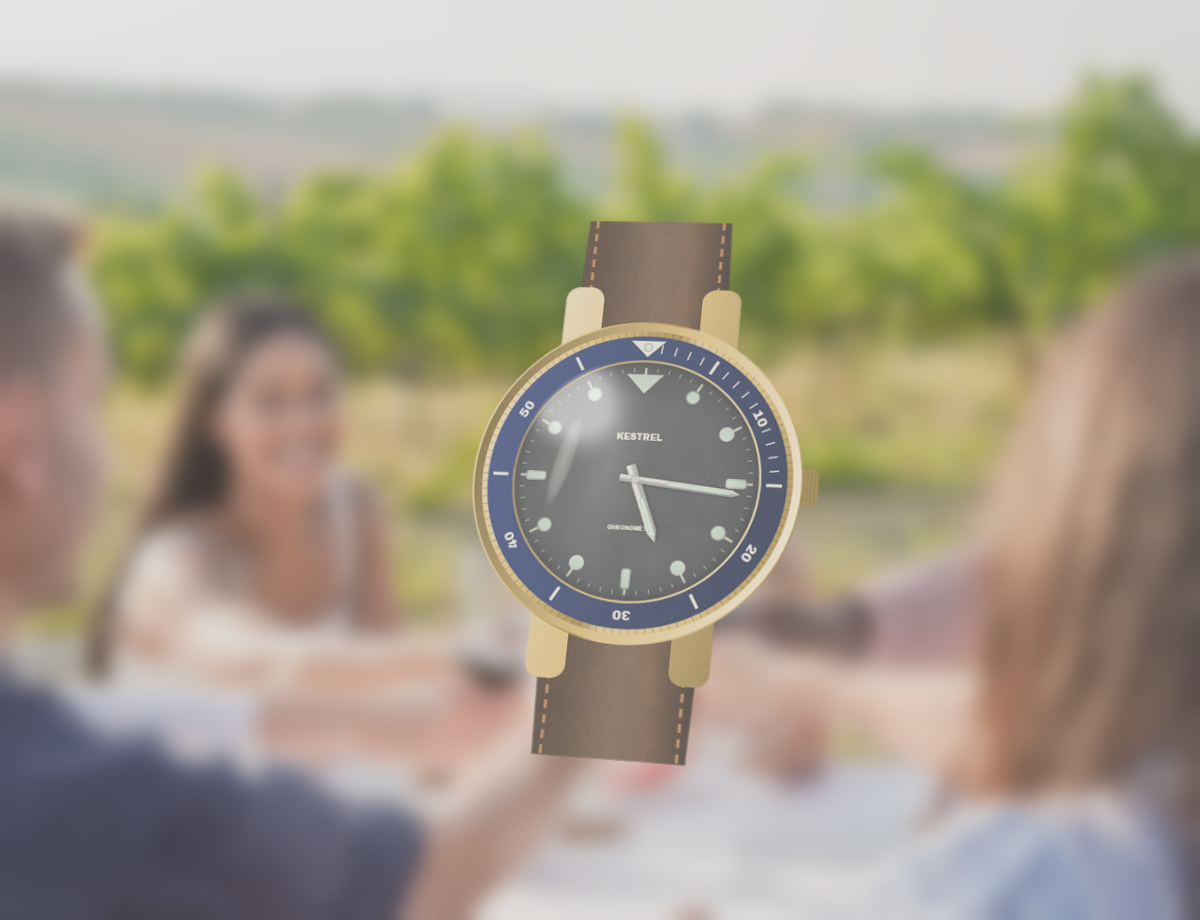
5:16
